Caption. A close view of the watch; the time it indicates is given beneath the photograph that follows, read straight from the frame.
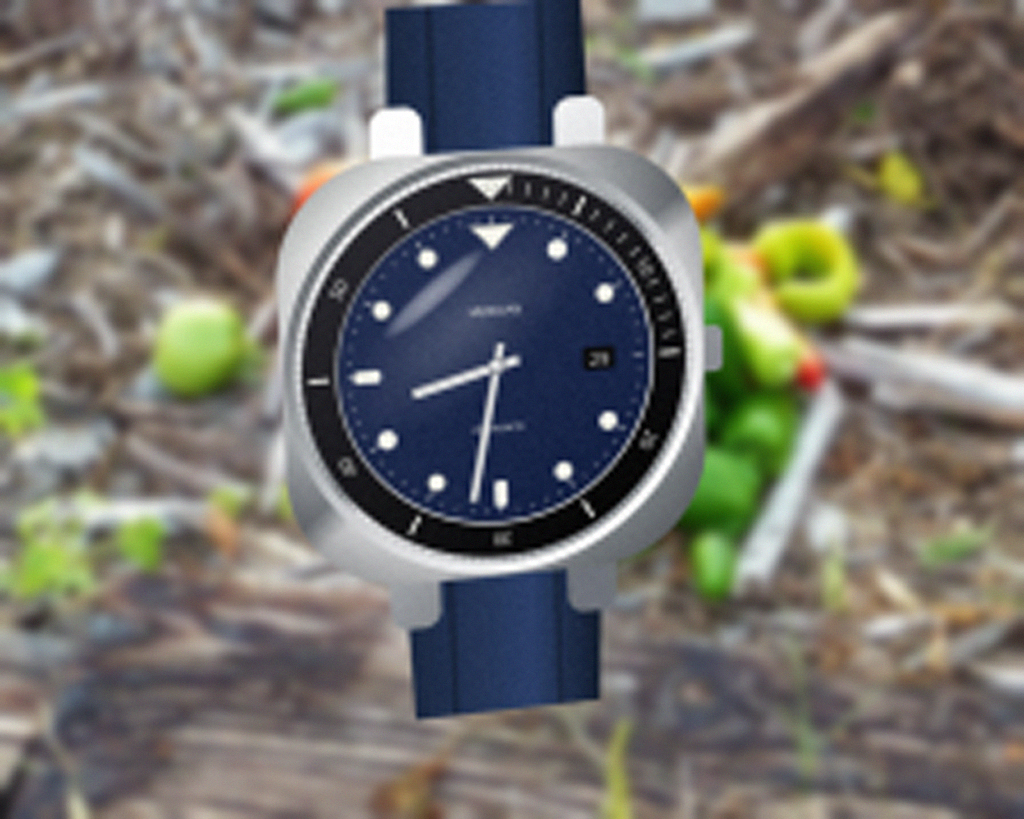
8:32
